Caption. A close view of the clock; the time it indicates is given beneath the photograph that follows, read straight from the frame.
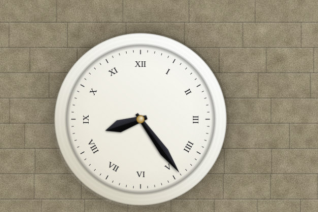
8:24
